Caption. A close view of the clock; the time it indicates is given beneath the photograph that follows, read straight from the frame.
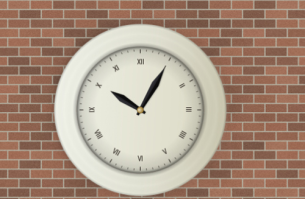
10:05
